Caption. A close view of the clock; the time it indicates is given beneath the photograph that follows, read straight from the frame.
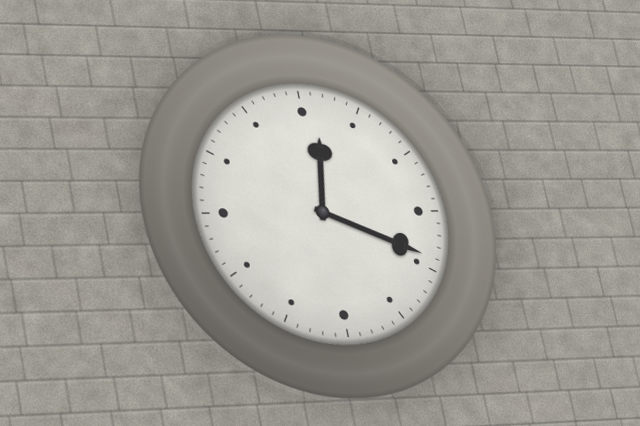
12:19
